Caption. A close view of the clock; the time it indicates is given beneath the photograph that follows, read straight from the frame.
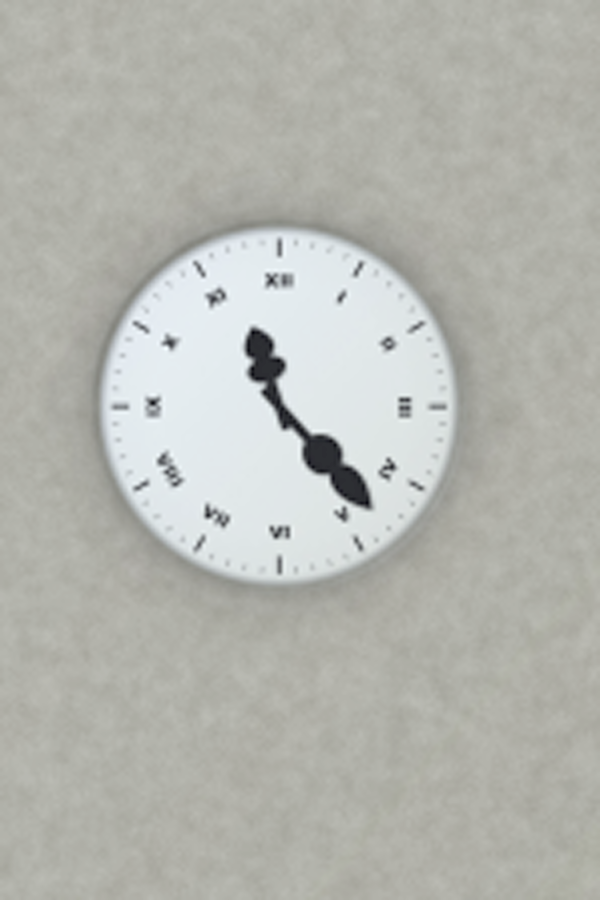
11:23
